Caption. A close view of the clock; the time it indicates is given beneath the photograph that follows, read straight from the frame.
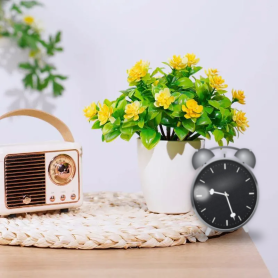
9:27
